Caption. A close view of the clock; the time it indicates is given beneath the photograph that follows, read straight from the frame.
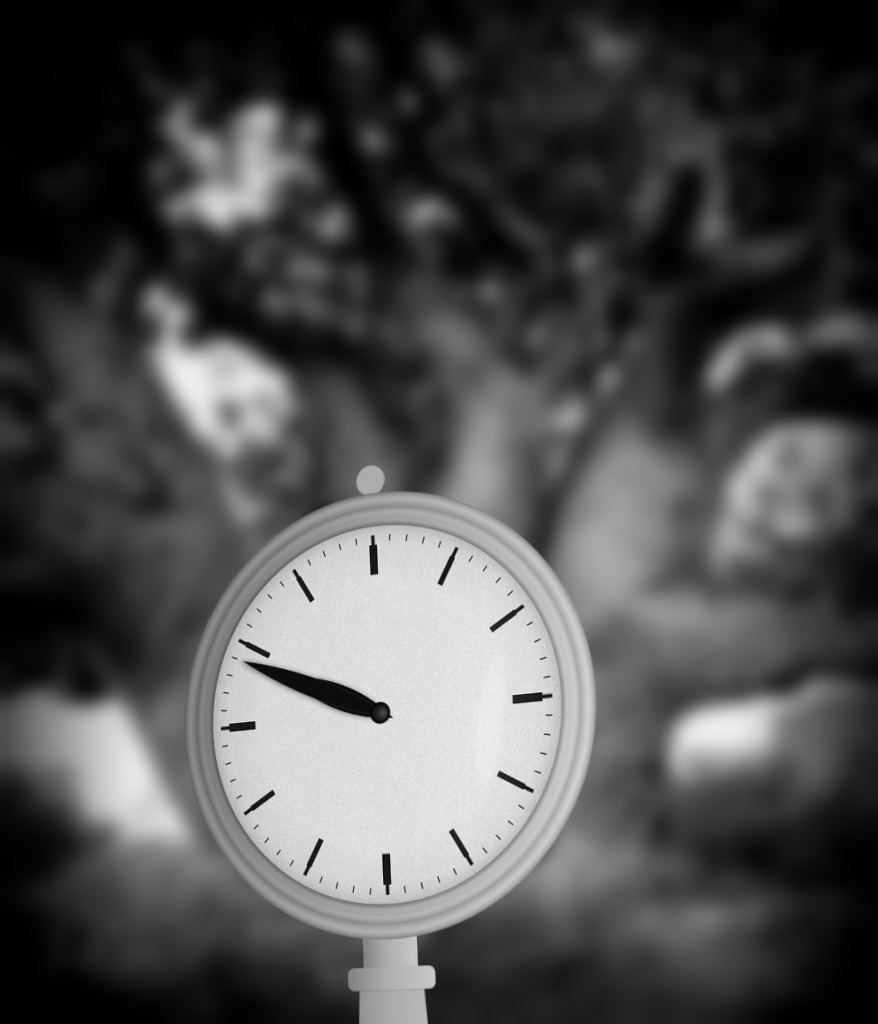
9:49
